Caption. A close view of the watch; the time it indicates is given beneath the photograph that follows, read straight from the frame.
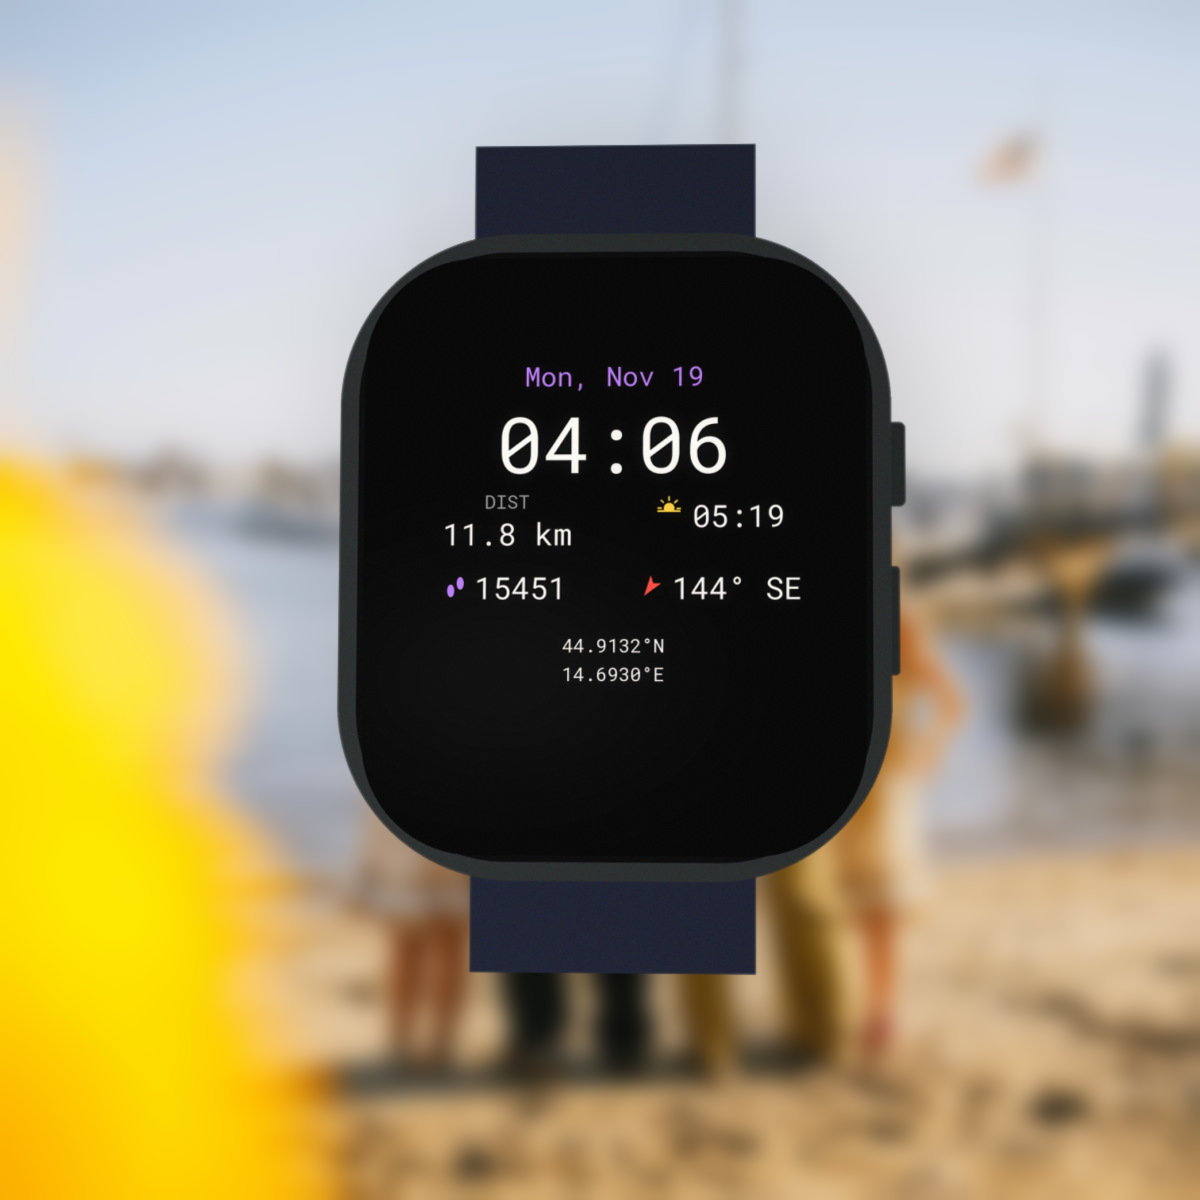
4:06
